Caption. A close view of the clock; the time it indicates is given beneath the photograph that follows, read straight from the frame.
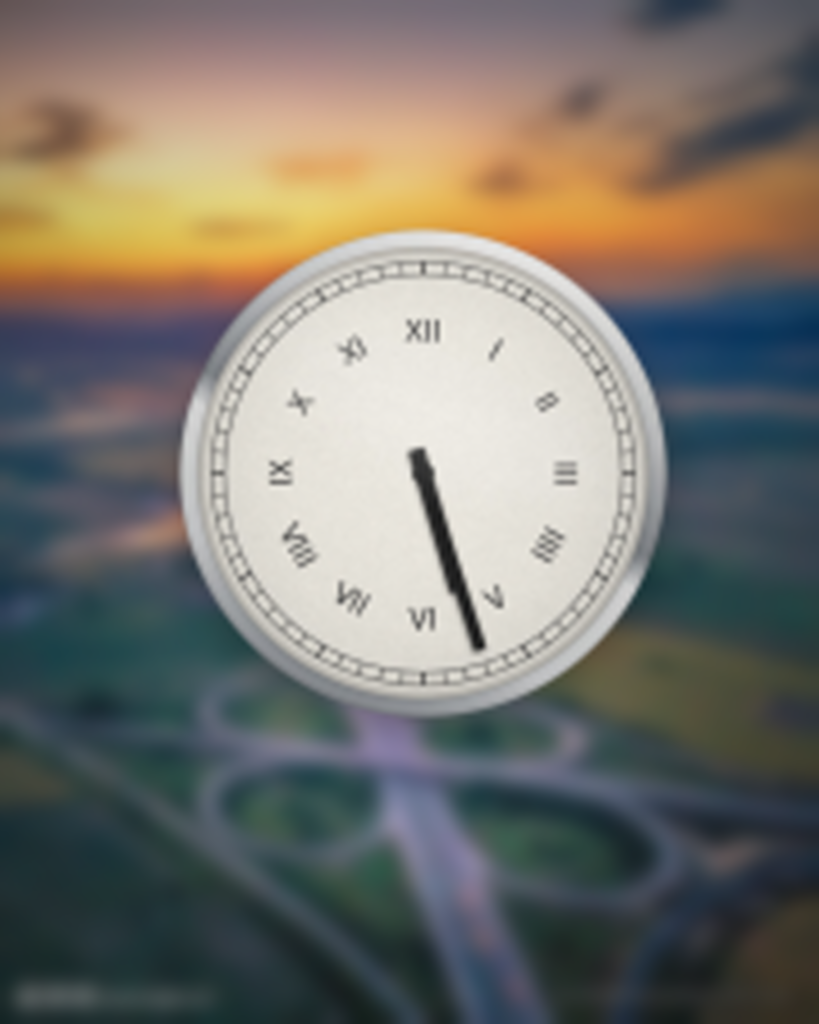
5:27
